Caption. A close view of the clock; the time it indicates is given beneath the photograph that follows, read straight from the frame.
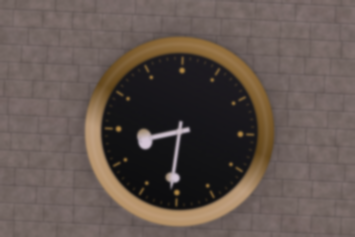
8:31
